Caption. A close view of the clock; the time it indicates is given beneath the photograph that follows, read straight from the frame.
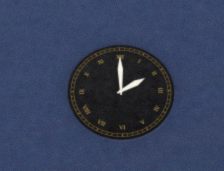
2:00
